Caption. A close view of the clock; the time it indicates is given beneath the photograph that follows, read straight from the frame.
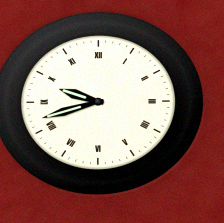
9:42
